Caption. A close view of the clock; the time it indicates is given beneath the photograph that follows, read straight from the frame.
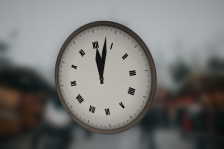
12:03
